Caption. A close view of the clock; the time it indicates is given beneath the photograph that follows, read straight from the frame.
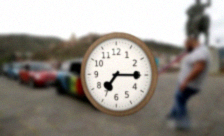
7:15
